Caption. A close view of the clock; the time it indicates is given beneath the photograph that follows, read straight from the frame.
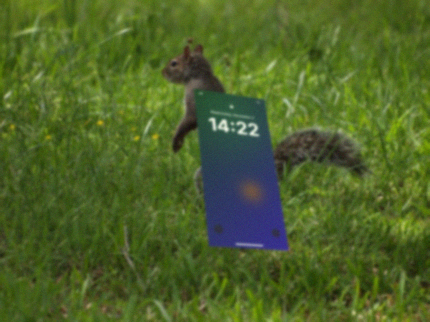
14:22
